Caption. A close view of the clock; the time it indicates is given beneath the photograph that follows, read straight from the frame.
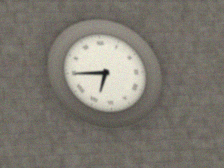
6:45
